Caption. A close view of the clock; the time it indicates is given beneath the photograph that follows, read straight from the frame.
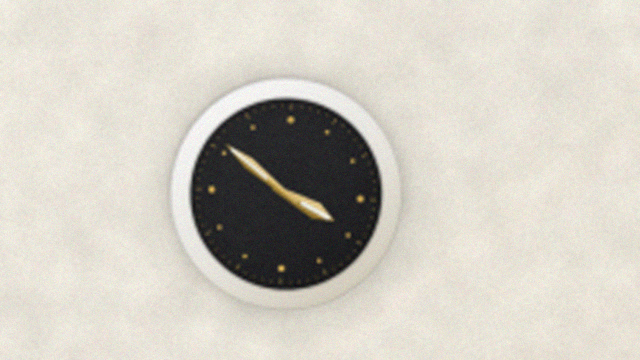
3:51
